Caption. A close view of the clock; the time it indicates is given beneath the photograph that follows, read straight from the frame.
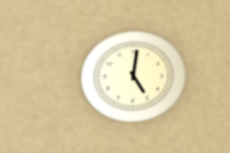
5:01
